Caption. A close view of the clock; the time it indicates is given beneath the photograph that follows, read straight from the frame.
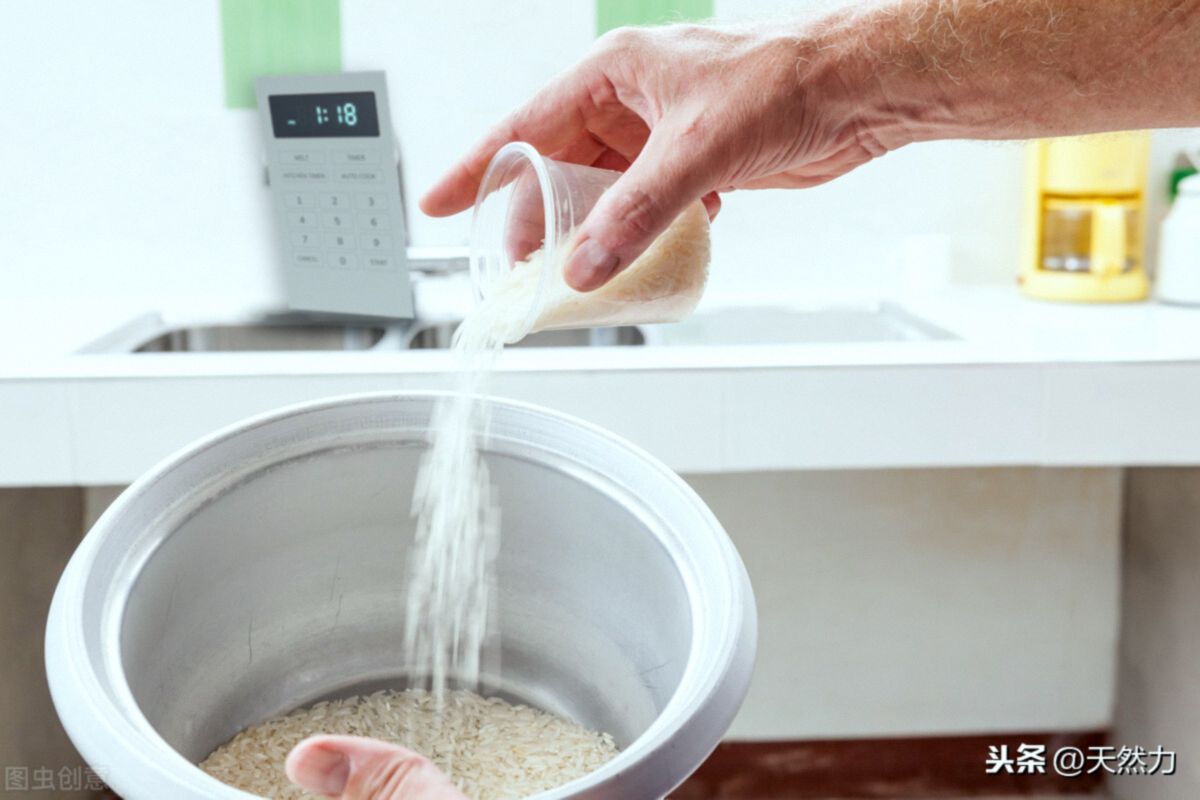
1:18
